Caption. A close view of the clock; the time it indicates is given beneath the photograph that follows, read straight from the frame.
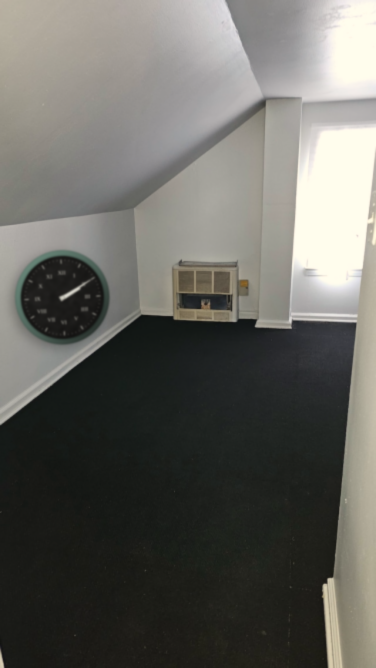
2:10
